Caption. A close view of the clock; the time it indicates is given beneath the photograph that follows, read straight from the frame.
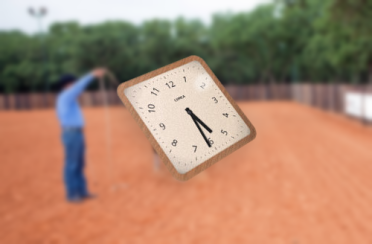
5:31
